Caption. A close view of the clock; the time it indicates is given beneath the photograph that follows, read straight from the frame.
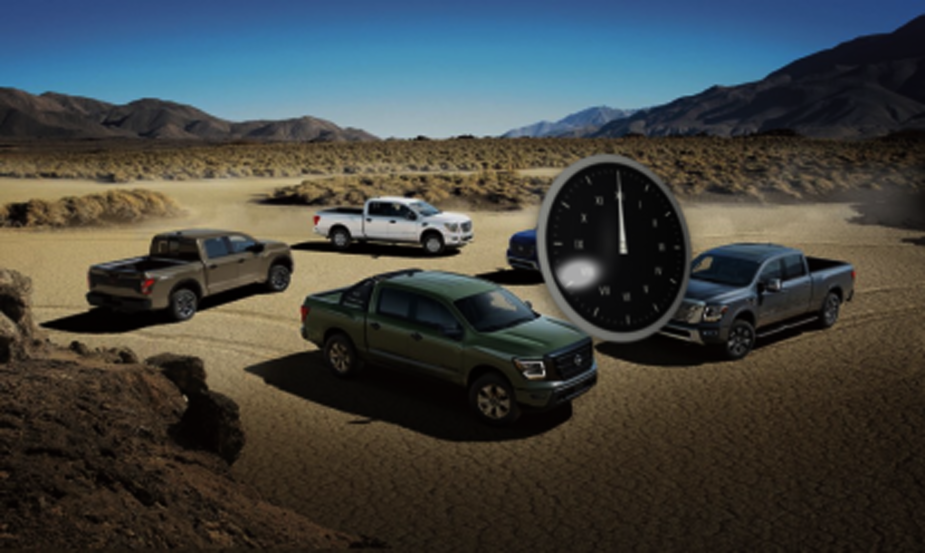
12:00
